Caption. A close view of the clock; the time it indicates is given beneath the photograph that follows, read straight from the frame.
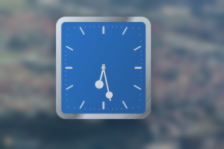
6:28
